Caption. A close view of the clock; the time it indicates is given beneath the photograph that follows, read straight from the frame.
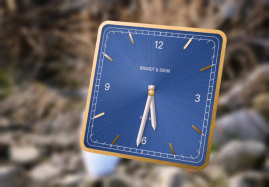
5:31
